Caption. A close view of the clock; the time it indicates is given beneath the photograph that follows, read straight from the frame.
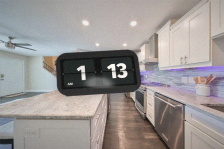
1:13
